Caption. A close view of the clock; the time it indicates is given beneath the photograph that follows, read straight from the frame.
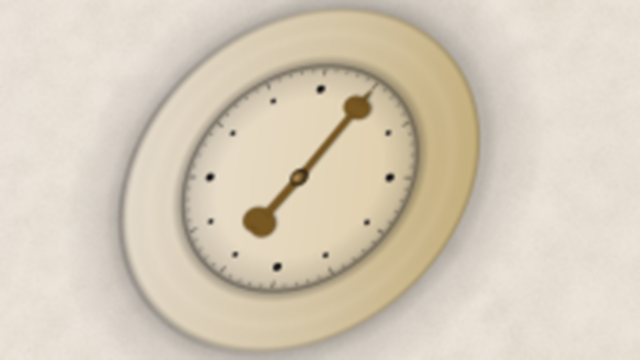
7:05
